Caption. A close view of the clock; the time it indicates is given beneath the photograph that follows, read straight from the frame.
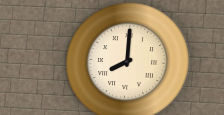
8:00
